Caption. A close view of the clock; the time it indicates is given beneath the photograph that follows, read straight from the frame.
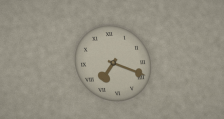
7:19
